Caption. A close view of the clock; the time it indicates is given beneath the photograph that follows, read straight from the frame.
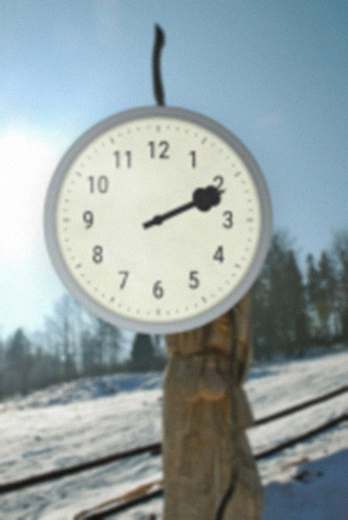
2:11
